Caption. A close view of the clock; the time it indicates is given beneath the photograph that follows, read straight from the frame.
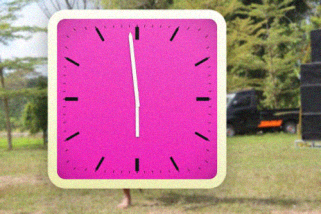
5:59
